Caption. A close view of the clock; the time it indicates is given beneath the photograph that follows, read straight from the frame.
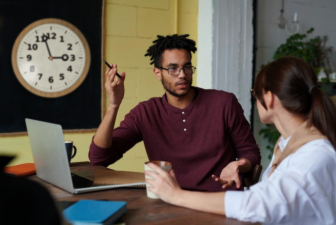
2:57
